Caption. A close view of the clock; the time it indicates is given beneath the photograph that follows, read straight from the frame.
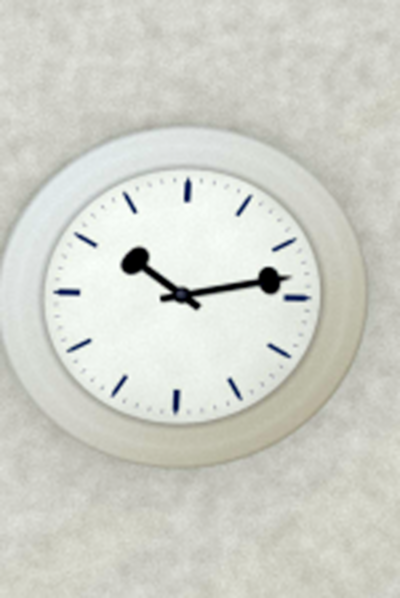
10:13
